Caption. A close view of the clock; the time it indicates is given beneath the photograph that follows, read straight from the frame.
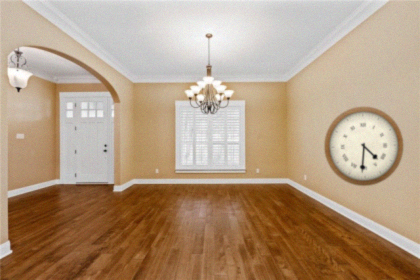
4:31
